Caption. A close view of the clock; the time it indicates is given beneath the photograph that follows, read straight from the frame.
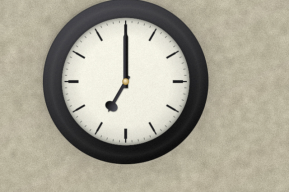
7:00
